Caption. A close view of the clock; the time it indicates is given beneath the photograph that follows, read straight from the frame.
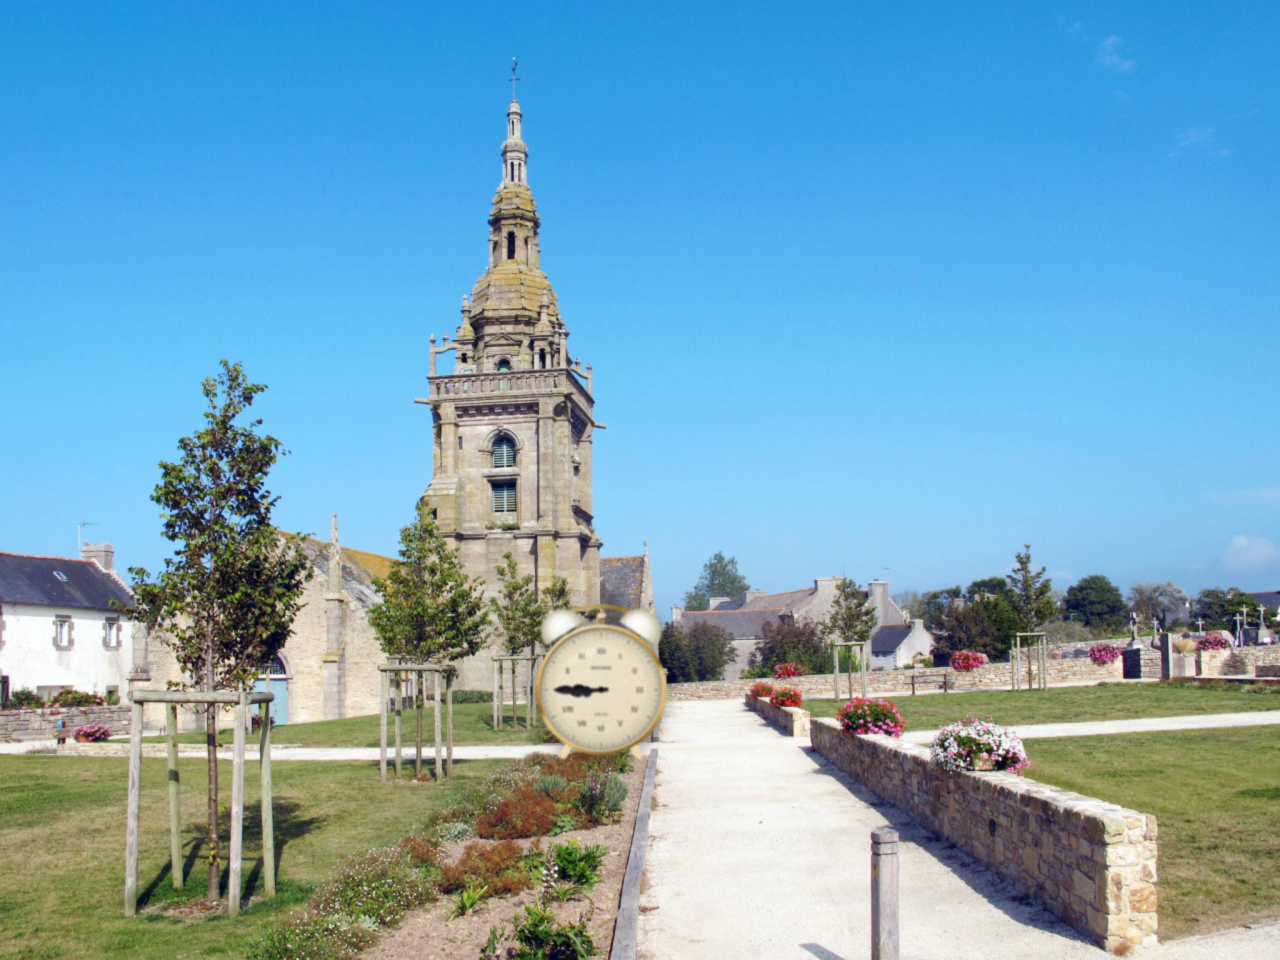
8:45
